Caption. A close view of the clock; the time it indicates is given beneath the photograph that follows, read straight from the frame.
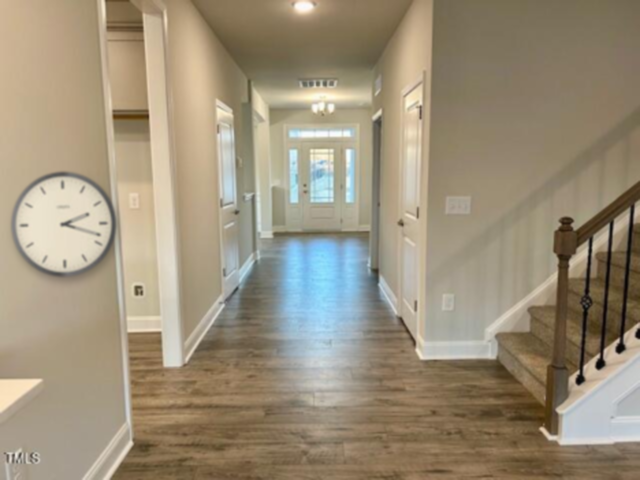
2:18
